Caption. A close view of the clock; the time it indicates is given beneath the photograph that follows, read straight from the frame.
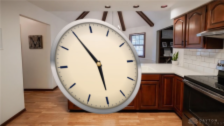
5:55
